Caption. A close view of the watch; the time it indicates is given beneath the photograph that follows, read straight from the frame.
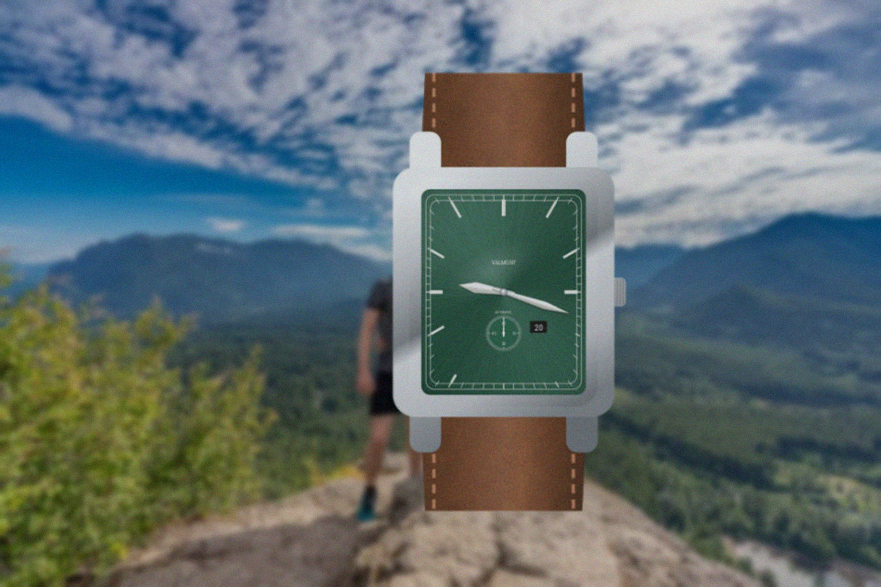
9:18
